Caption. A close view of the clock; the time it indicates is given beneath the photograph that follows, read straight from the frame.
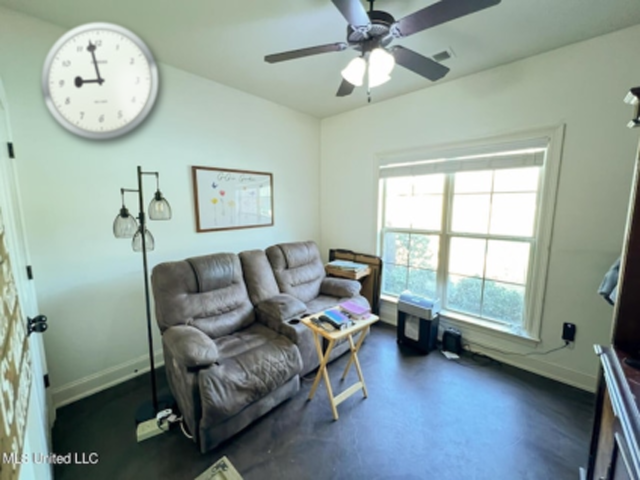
8:58
